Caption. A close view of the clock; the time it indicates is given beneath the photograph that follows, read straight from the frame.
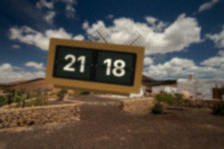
21:18
